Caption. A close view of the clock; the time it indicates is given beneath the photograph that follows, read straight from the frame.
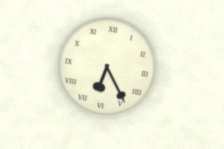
6:24
